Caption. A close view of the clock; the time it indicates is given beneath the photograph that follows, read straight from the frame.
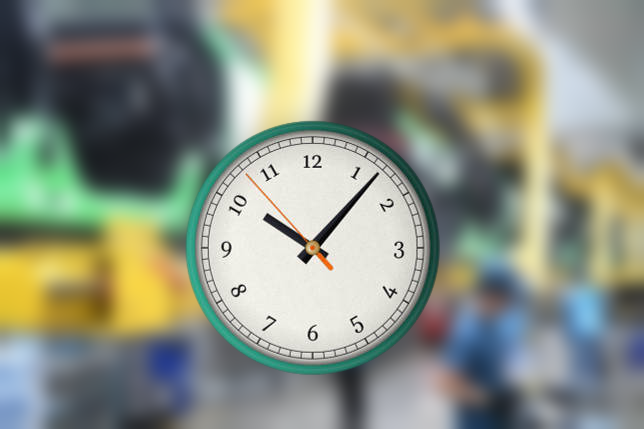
10:06:53
